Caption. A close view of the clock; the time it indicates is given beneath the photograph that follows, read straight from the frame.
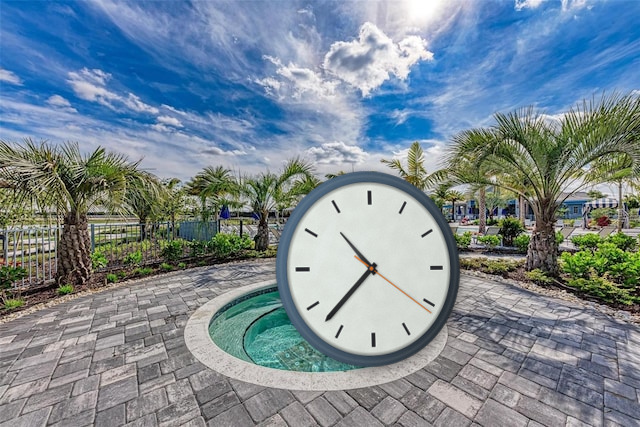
10:37:21
